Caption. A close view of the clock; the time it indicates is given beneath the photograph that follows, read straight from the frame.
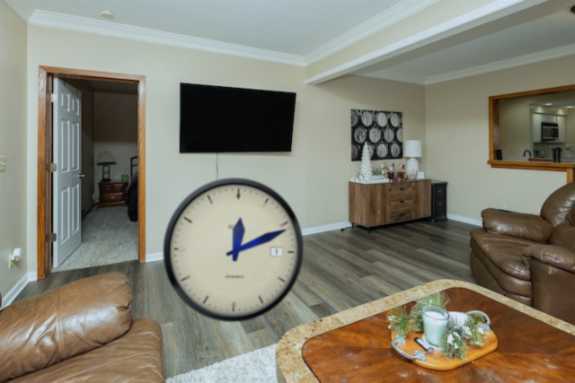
12:11
